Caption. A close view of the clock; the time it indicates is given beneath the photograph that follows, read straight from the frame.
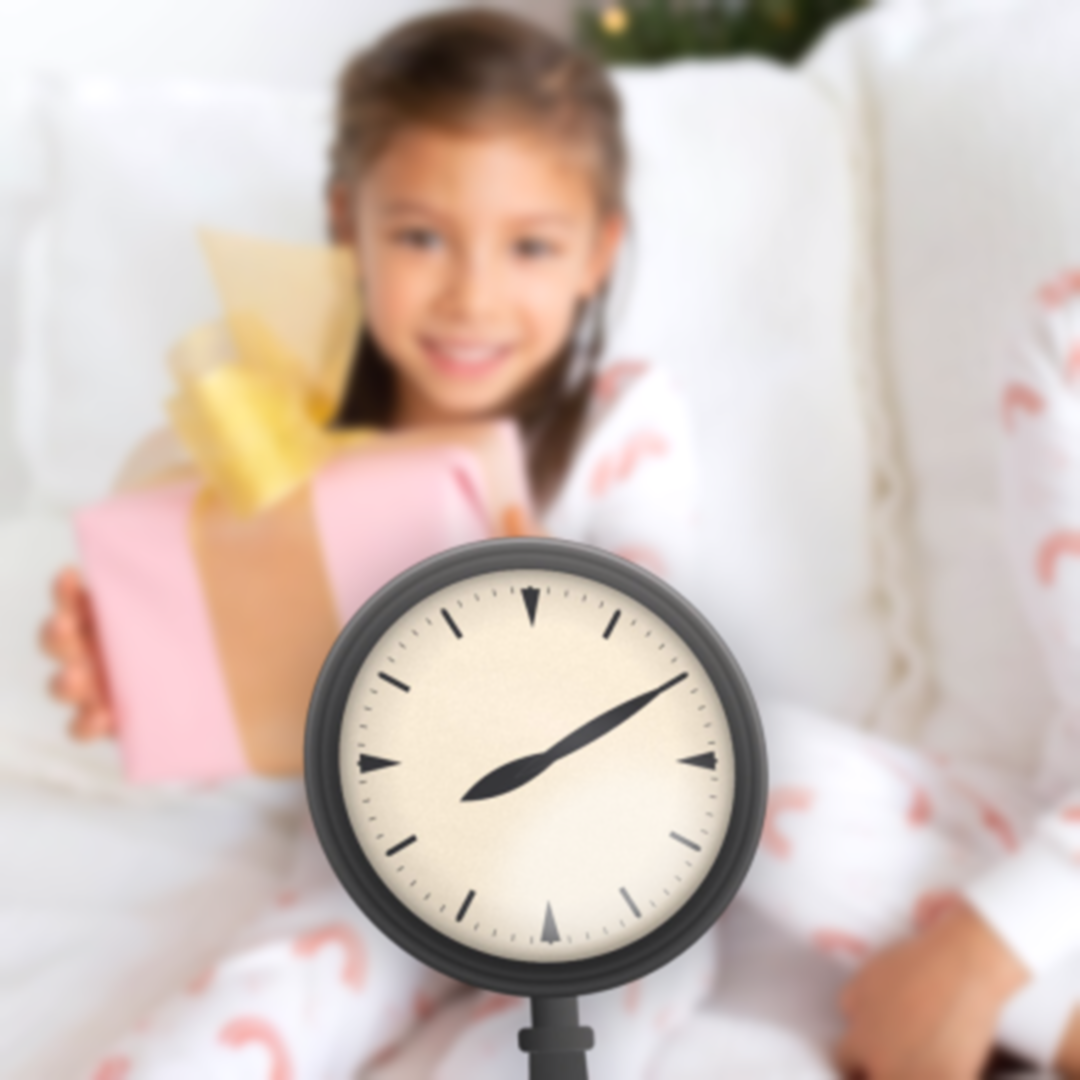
8:10
